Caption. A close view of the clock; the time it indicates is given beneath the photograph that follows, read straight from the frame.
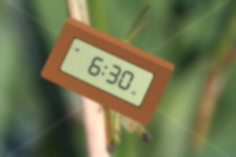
6:30
